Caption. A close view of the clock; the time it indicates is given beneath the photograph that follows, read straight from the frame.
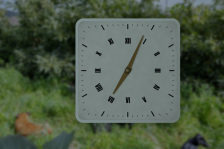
7:04
